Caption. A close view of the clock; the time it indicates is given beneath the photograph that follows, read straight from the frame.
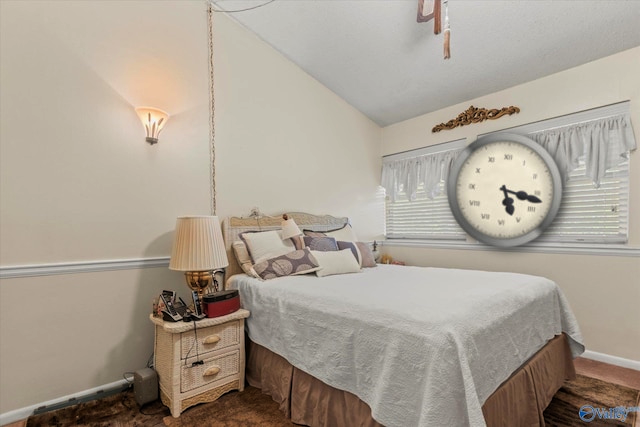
5:17
